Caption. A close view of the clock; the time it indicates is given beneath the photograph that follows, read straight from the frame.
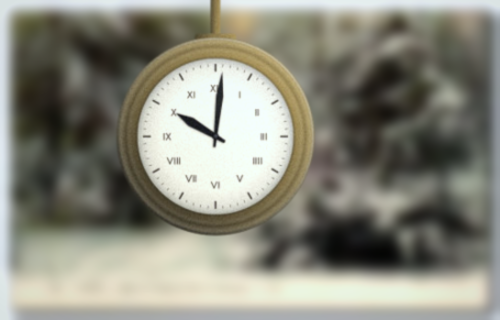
10:01
